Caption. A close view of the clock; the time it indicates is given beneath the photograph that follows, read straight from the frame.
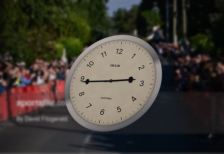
2:44
